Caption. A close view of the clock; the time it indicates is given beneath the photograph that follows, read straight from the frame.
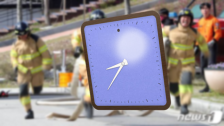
8:37
